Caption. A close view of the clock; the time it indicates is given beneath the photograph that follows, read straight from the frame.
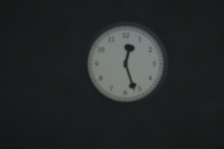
12:27
